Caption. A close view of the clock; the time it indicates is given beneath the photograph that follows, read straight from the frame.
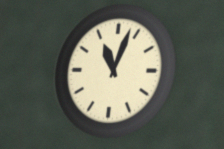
11:03
